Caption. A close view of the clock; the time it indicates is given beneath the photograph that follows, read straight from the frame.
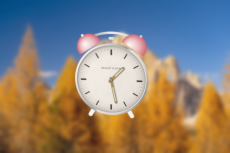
1:28
